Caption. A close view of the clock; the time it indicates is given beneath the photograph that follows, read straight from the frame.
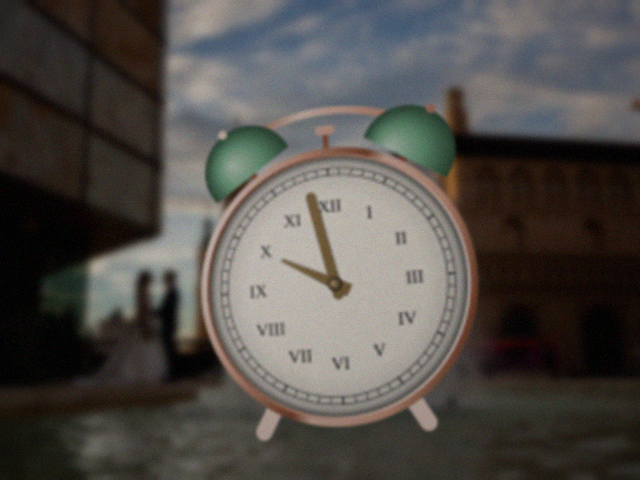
9:58
